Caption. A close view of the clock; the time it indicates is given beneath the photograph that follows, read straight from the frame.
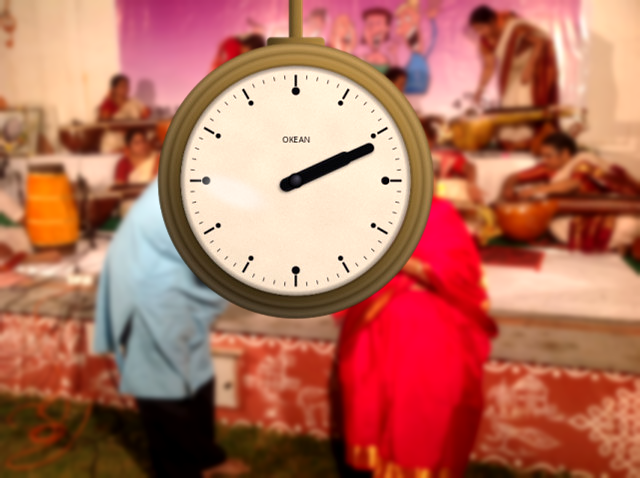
2:11
